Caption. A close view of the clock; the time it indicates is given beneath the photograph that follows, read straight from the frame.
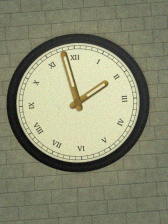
1:58
